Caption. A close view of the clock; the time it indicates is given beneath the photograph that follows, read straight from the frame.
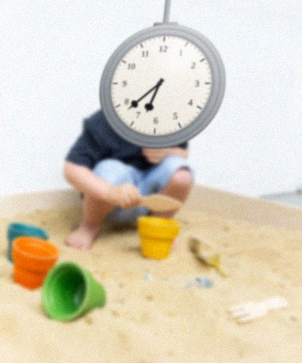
6:38
